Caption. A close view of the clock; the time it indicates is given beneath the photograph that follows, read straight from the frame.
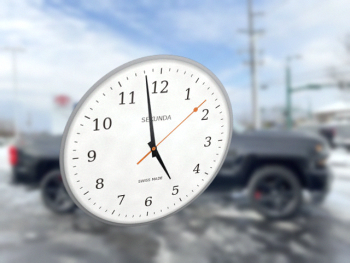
4:58:08
